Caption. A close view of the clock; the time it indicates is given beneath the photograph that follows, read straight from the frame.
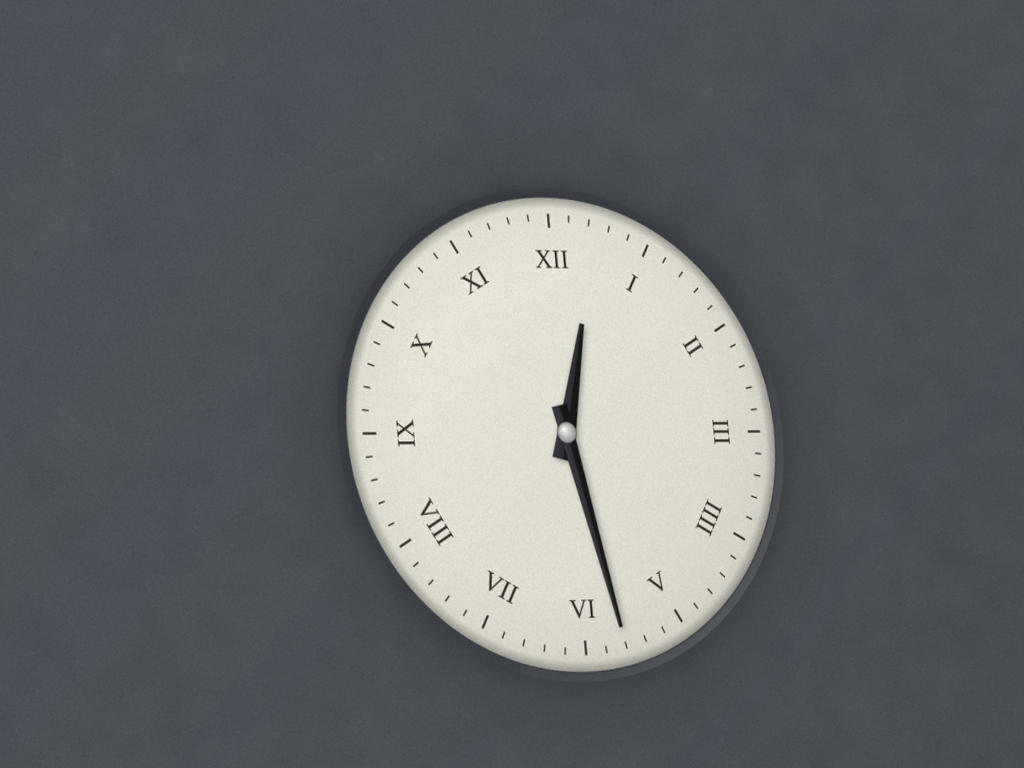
12:28
